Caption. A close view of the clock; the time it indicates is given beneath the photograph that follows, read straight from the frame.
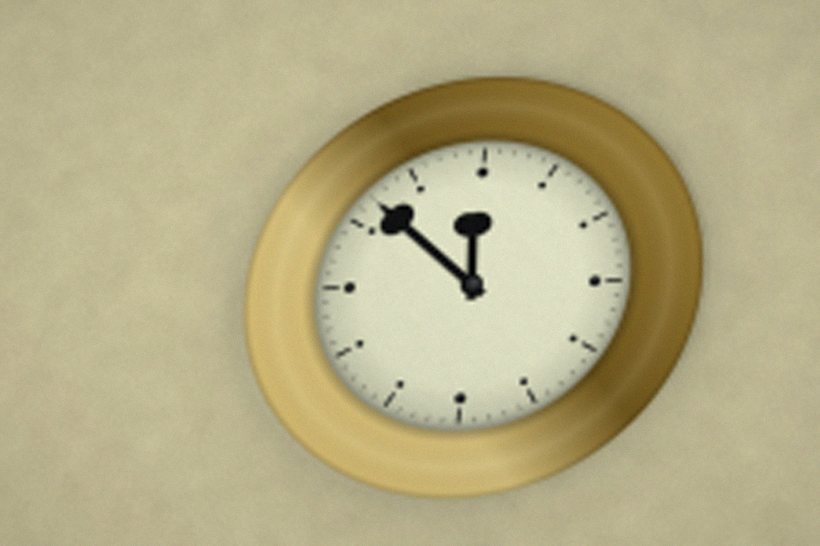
11:52
